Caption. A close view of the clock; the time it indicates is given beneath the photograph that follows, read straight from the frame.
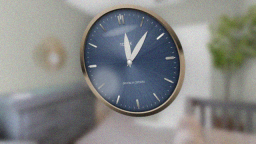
12:07
